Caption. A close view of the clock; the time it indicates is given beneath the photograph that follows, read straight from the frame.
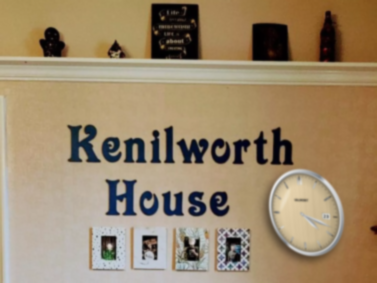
4:18
